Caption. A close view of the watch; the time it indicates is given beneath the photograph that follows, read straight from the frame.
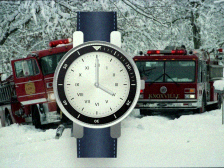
4:00
